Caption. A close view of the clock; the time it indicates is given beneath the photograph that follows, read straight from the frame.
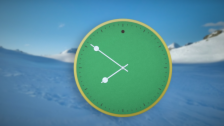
7:51
